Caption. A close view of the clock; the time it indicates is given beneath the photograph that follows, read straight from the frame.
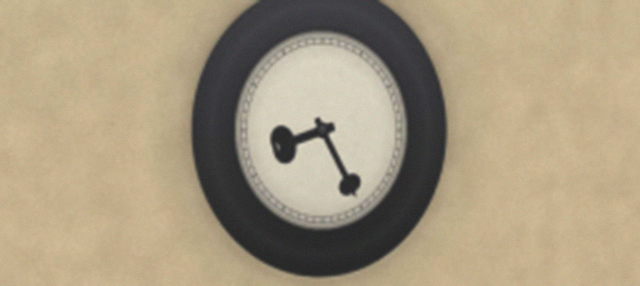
8:25
